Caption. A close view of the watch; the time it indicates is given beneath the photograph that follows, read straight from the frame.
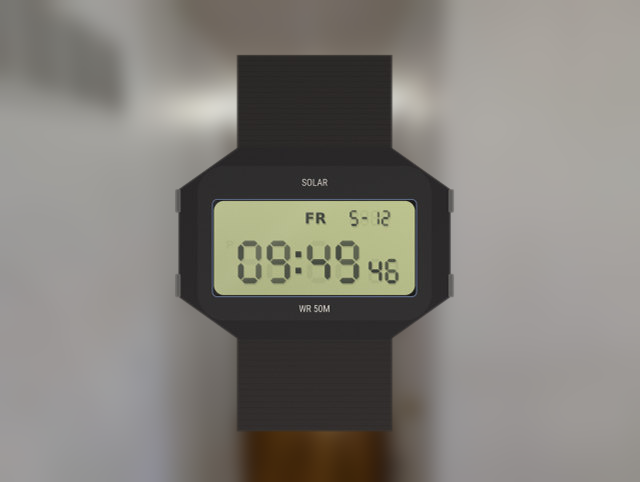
9:49:46
